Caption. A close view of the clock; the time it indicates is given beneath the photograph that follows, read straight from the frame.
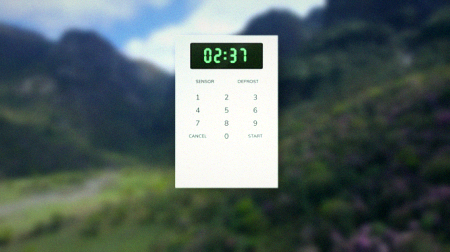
2:37
